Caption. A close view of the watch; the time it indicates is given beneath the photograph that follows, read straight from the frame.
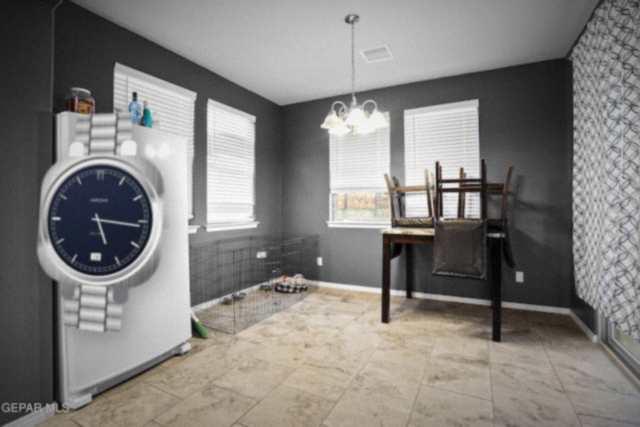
5:16
